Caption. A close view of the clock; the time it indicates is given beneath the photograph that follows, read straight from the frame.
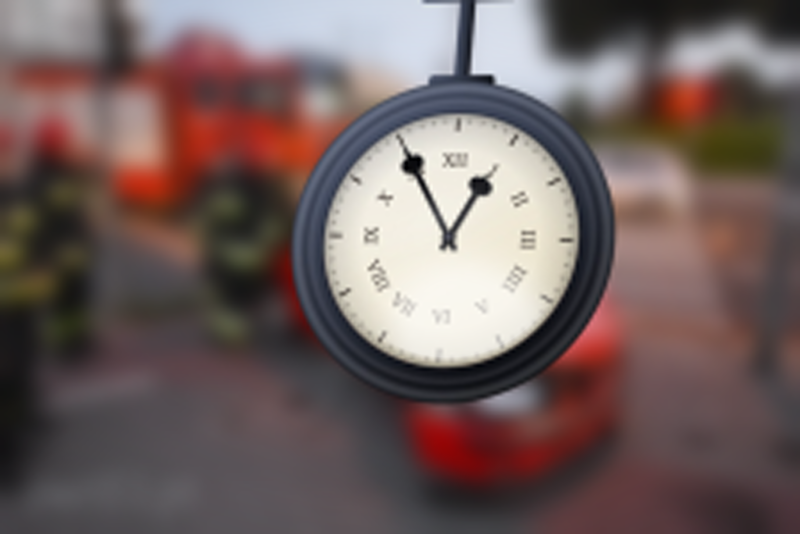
12:55
